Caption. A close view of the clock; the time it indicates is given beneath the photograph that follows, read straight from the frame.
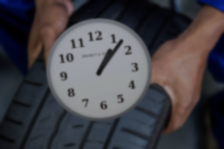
1:07
